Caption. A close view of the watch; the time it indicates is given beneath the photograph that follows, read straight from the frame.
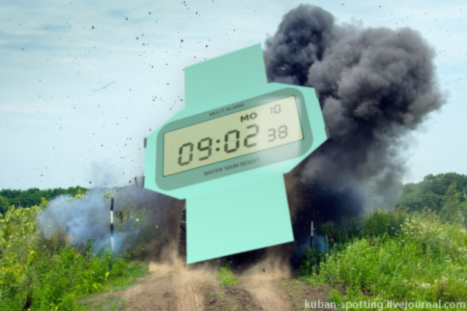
9:02:38
